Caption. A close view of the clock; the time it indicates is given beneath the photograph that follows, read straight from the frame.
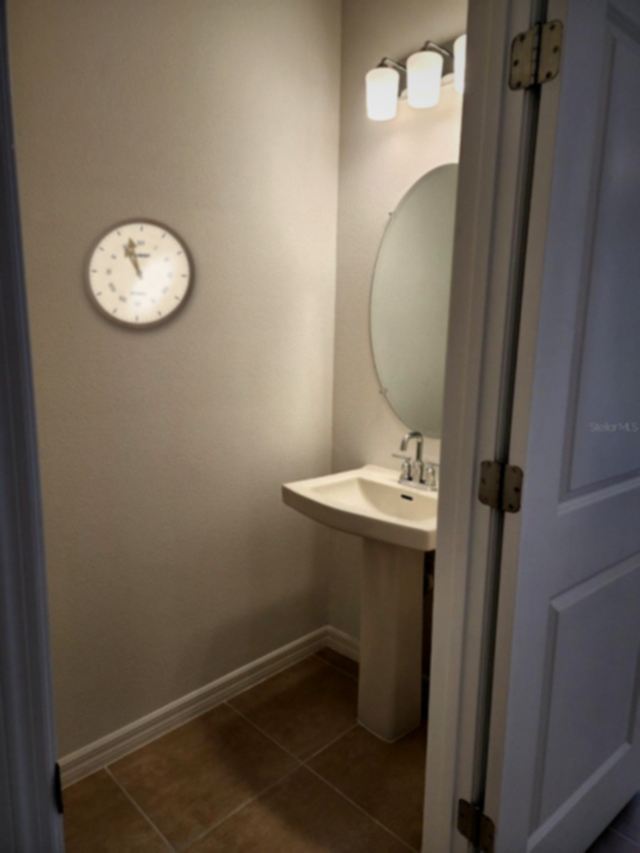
10:57
